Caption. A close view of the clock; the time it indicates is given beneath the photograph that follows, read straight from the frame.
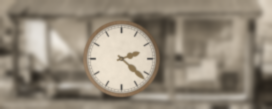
2:22
